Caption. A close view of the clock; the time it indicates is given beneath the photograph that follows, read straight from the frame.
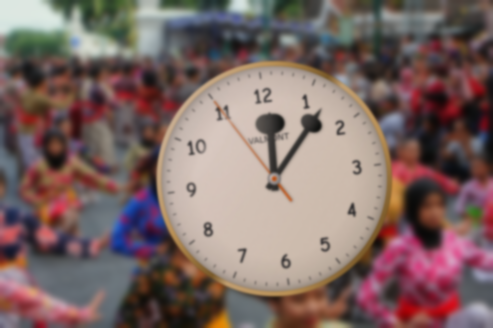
12:06:55
